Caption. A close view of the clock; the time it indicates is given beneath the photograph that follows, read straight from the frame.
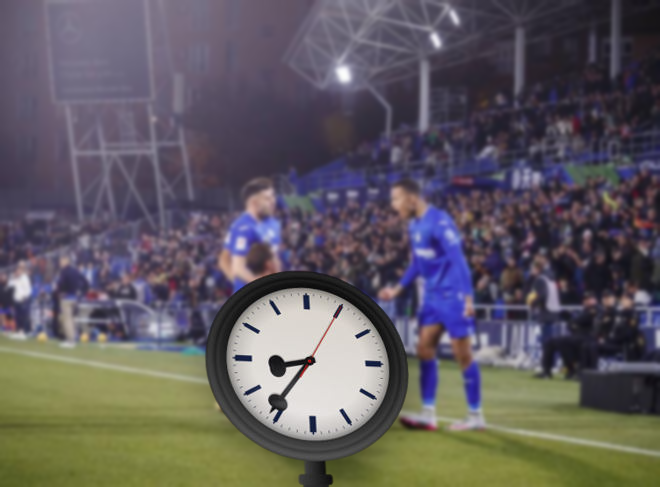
8:36:05
